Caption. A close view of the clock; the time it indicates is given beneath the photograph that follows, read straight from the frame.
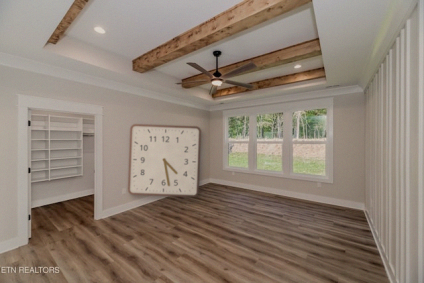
4:28
